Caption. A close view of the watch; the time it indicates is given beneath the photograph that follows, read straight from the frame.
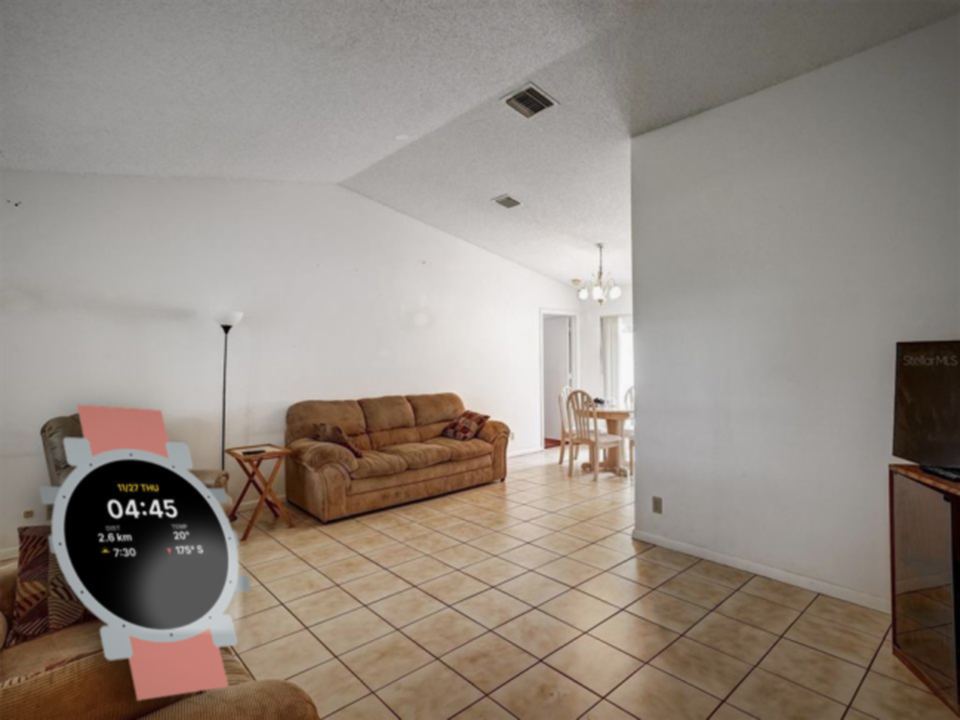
4:45
